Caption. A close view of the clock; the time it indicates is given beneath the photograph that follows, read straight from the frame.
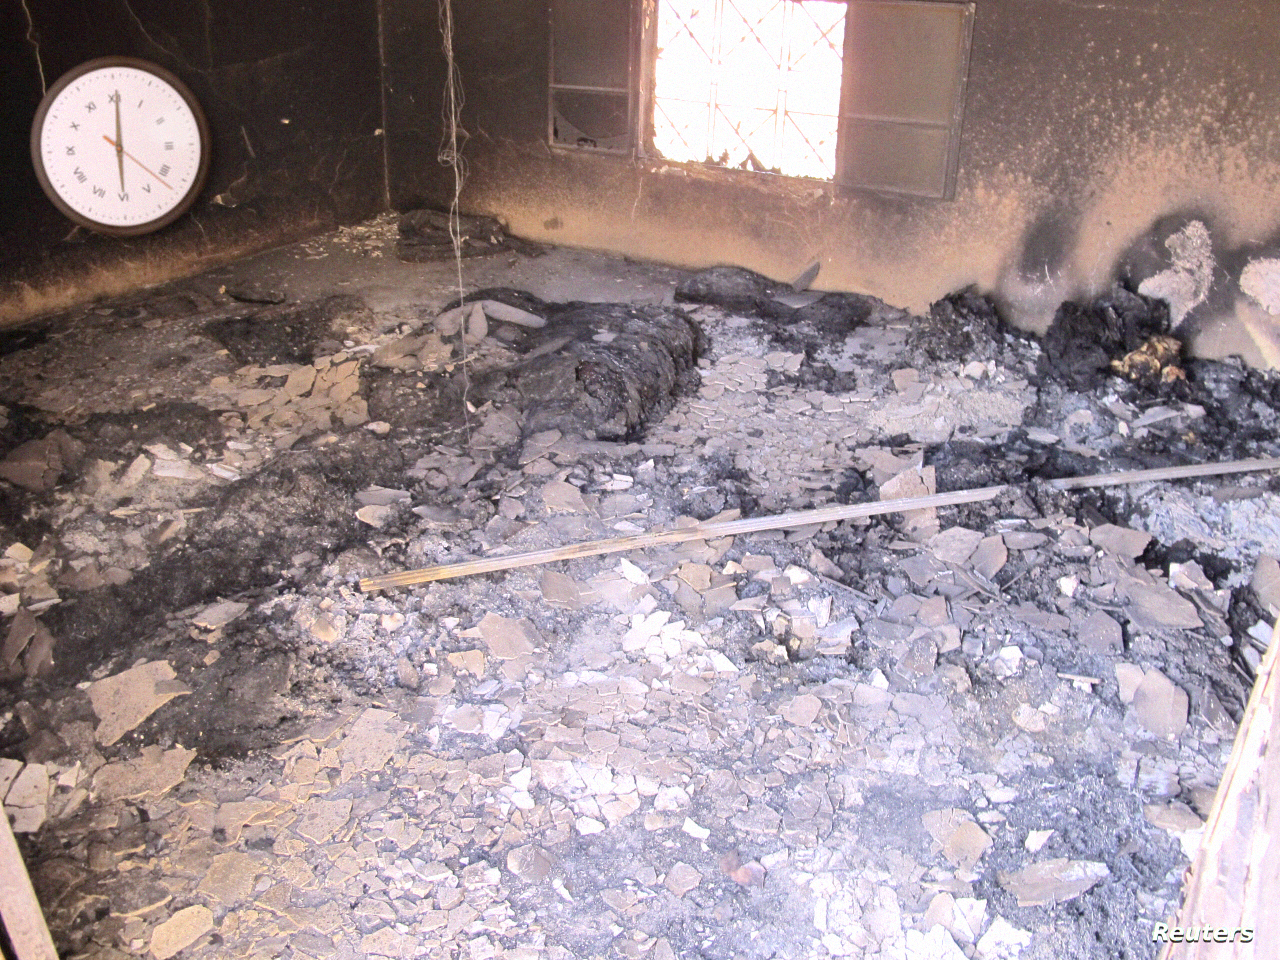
6:00:22
